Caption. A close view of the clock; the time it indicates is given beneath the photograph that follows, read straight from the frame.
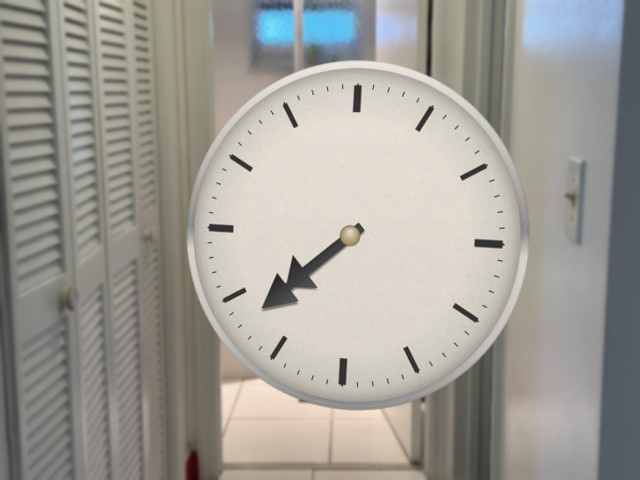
7:38
